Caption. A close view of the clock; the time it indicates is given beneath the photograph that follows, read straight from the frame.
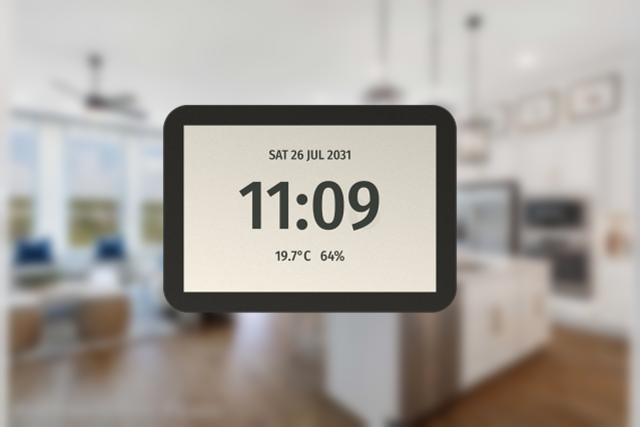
11:09
